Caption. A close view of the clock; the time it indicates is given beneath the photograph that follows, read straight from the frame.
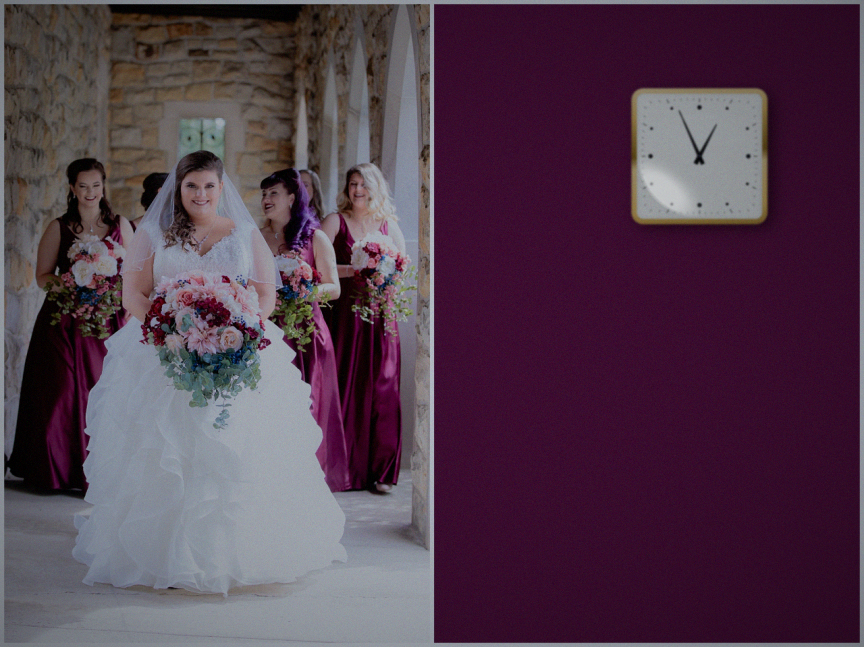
12:56
